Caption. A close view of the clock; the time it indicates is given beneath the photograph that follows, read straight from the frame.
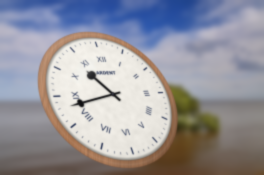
10:43
